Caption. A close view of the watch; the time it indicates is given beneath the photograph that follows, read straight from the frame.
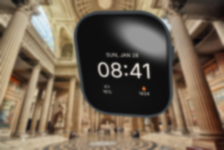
8:41
